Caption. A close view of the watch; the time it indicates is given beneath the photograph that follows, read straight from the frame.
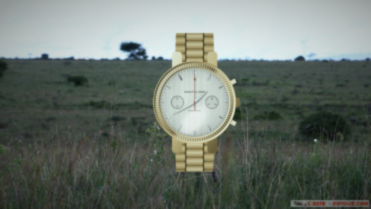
1:40
